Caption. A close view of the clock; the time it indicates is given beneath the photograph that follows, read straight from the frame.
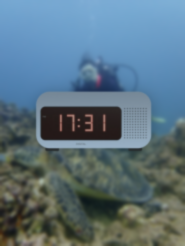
17:31
